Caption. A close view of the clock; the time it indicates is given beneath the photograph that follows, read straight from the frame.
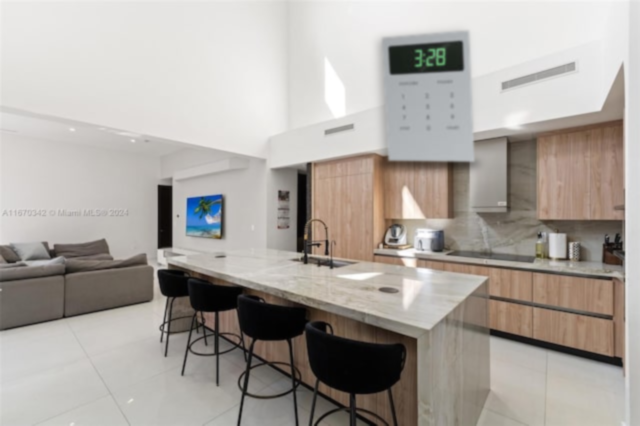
3:28
